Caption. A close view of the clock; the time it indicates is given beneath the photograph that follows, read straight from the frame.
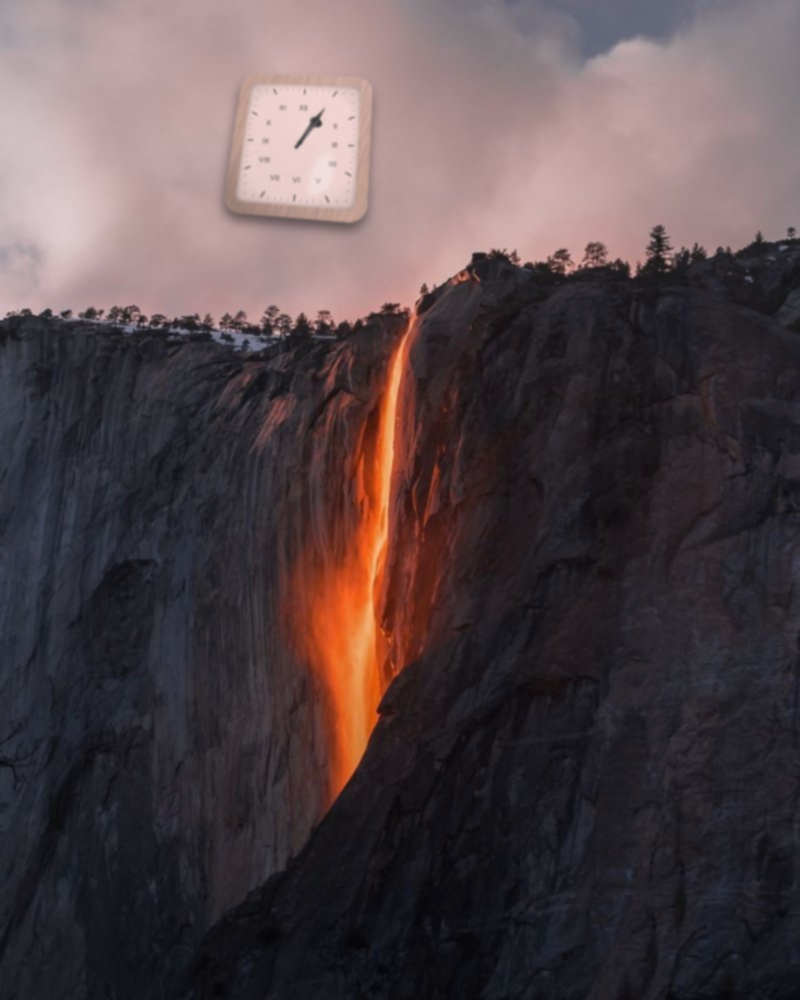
1:05
